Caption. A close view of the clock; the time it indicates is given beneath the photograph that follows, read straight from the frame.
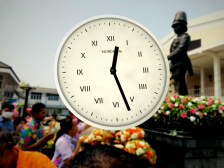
12:27
